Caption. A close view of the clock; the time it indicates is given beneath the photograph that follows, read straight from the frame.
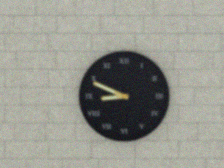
8:49
